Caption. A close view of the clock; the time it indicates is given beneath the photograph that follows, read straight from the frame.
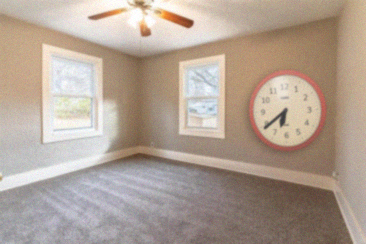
6:39
